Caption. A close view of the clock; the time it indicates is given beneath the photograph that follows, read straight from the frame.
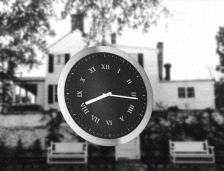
8:16
